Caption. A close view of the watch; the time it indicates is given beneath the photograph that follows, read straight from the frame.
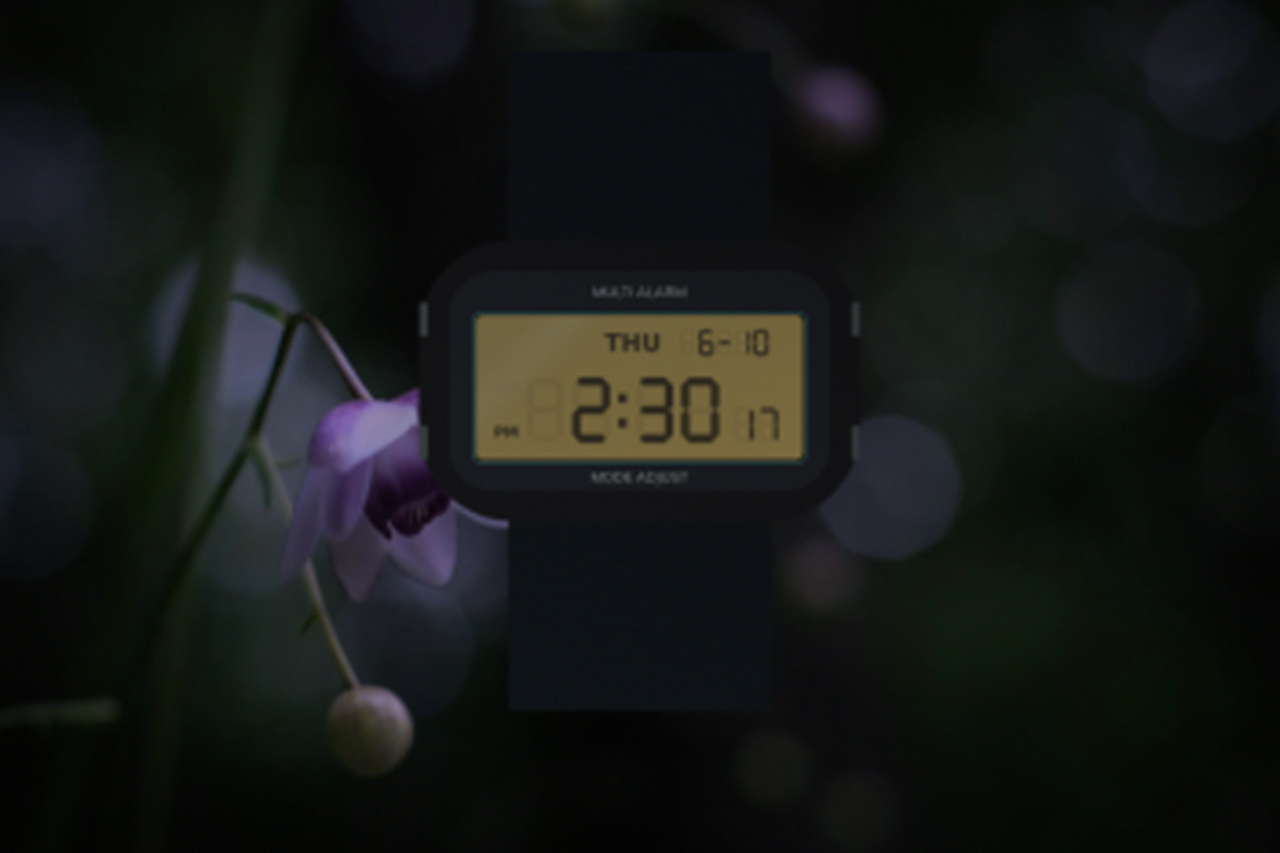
2:30:17
